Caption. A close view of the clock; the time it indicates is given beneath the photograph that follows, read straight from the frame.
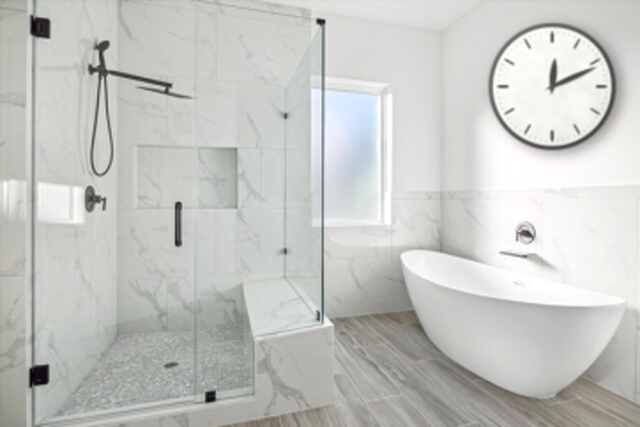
12:11
